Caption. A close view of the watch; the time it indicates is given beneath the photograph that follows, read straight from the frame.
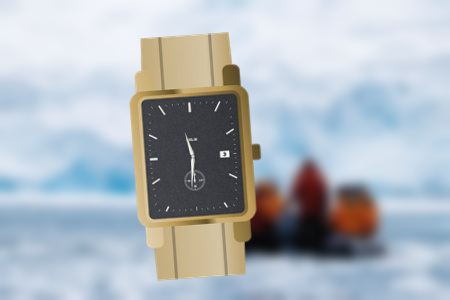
11:31
